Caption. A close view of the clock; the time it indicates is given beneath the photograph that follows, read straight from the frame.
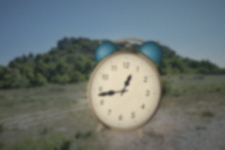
12:43
